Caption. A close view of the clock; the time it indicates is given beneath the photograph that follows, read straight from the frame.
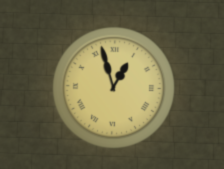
12:57
